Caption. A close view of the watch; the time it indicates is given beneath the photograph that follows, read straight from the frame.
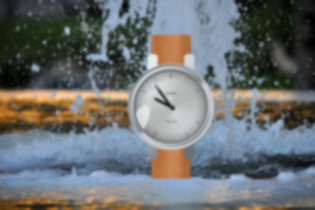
9:54
